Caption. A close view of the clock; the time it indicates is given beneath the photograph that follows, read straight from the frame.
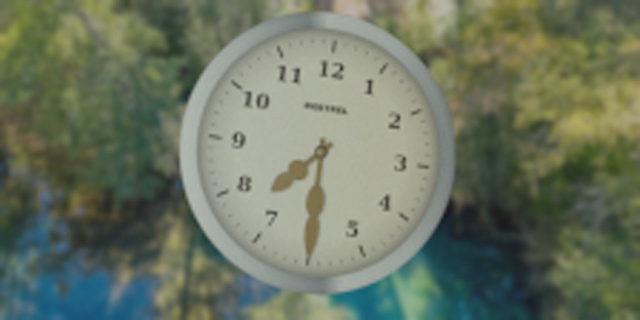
7:30
